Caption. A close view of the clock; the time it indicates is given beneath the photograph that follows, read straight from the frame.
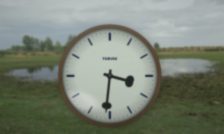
3:31
